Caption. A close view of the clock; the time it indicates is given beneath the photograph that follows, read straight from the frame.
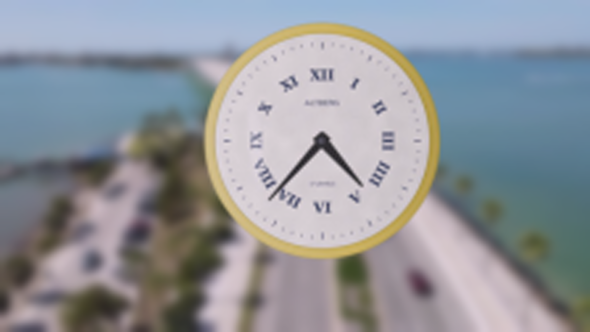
4:37
